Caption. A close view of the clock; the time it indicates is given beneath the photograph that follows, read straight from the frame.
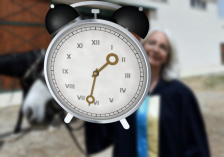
1:32
